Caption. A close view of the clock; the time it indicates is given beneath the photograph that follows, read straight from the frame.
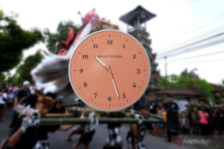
10:27
